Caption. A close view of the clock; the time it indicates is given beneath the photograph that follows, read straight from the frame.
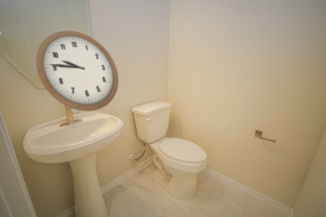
9:46
